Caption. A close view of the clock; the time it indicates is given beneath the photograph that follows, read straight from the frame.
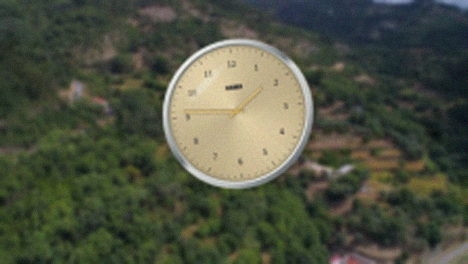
1:46
